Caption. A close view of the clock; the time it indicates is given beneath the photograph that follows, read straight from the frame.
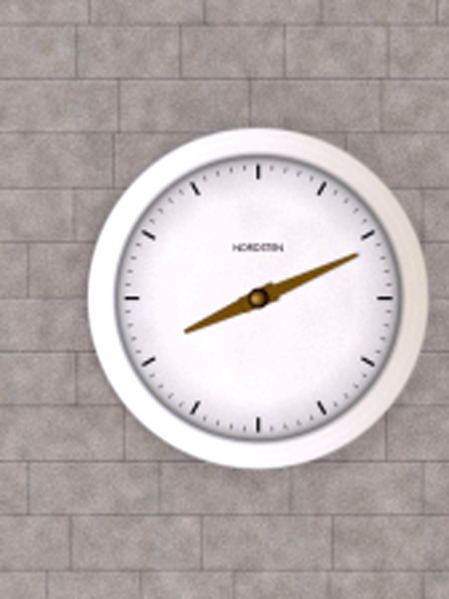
8:11
